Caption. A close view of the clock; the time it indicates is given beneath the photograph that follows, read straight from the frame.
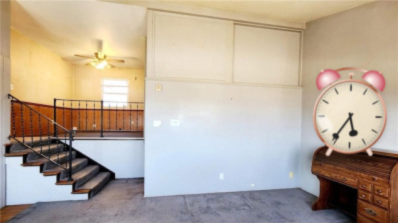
5:36
